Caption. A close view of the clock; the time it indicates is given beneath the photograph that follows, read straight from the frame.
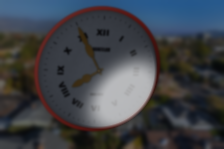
7:55
